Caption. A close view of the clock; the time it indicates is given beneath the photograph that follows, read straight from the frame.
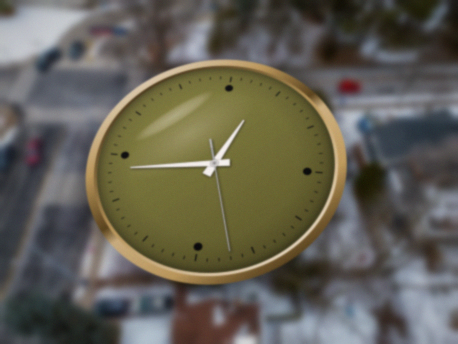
12:43:27
